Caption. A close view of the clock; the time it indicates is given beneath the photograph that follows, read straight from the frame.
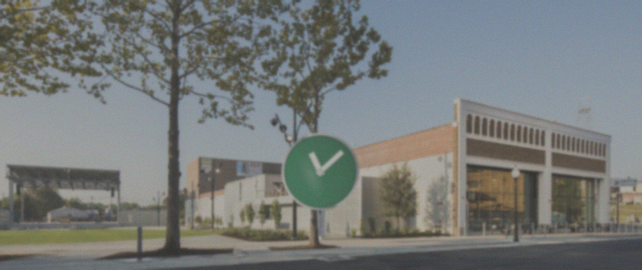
11:08
